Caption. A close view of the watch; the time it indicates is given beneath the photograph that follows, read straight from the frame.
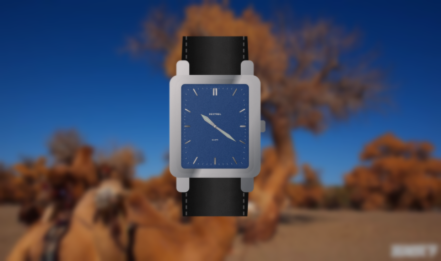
10:21
